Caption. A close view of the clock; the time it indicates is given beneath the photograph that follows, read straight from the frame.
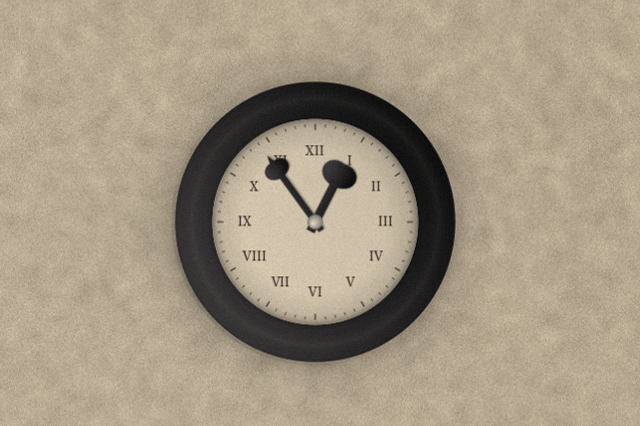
12:54
